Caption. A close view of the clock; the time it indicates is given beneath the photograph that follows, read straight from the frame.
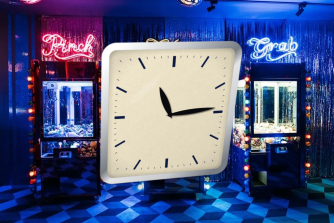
11:14
